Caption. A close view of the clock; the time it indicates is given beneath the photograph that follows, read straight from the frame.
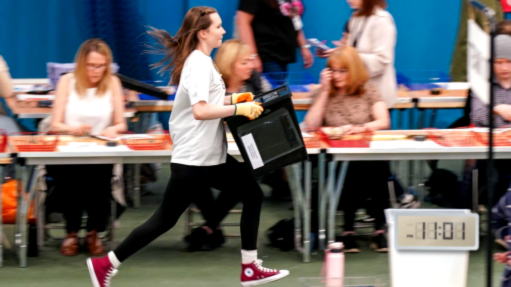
11:01
